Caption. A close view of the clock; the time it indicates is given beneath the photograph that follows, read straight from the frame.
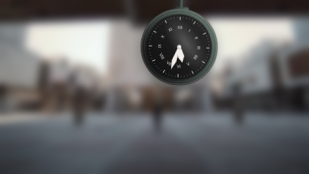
5:33
